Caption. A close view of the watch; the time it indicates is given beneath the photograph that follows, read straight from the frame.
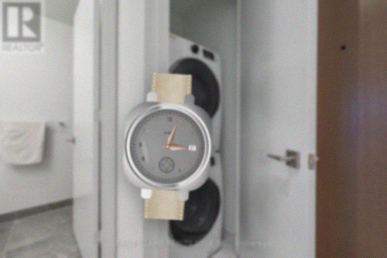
3:03
